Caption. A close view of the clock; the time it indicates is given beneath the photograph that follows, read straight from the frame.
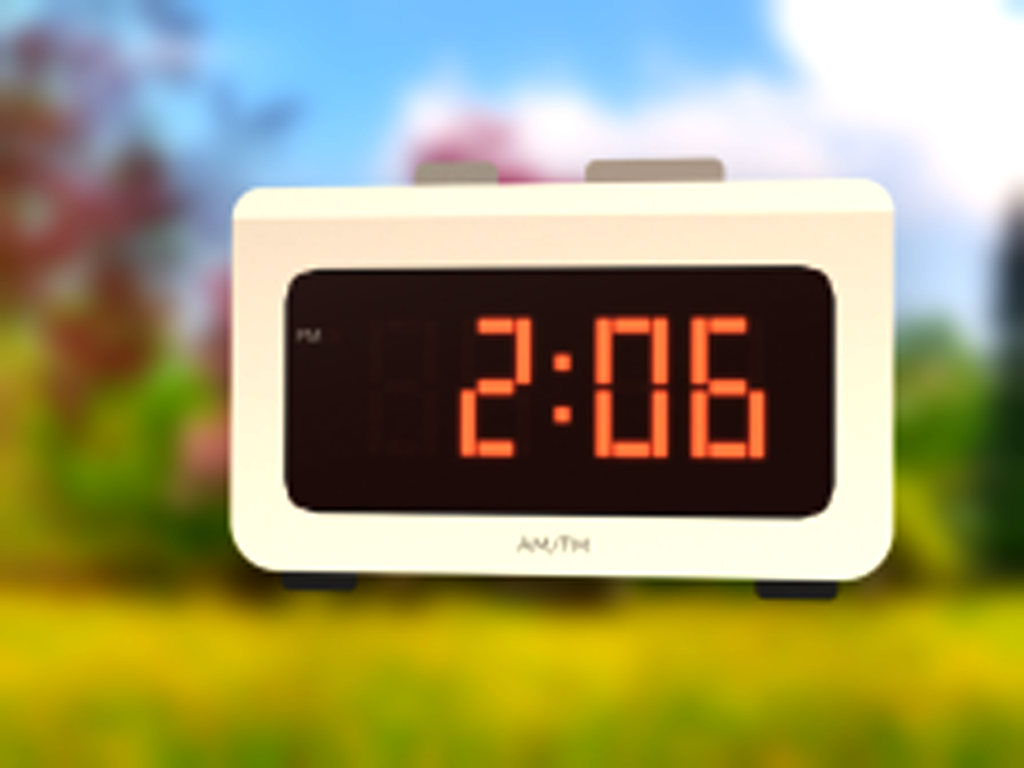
2:06
